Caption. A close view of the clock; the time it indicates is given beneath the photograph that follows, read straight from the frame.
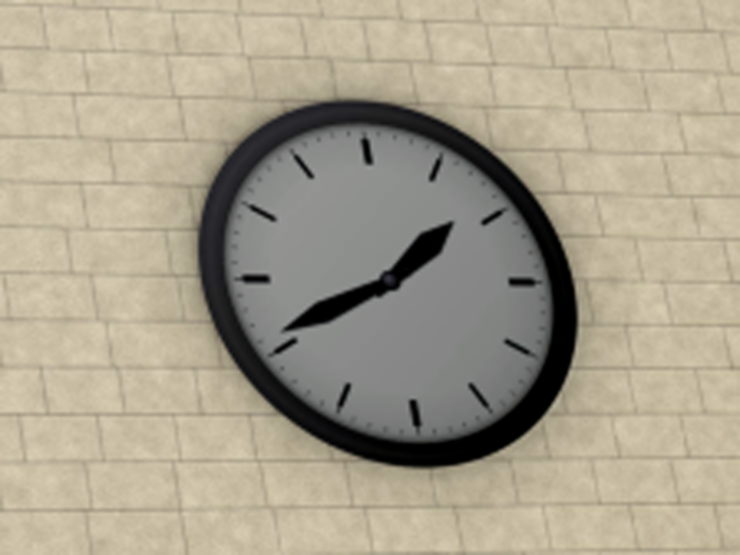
1:41
